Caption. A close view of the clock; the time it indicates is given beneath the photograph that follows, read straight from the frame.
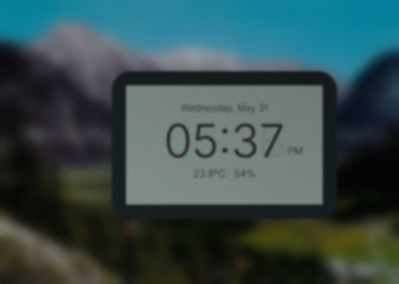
5:37
